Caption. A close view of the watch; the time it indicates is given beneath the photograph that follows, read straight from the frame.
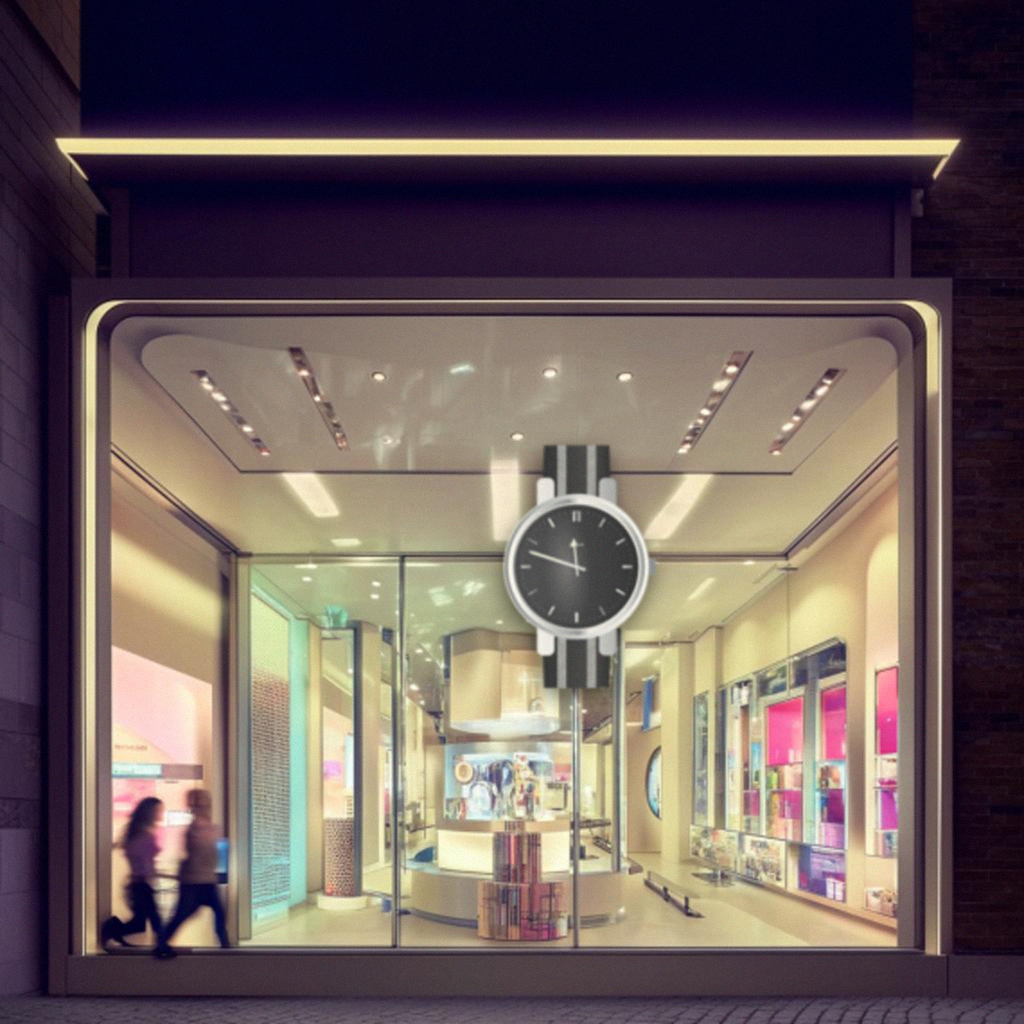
11:48
